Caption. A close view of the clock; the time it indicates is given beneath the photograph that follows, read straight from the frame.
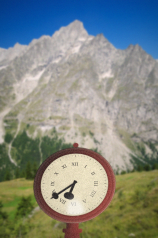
6:39
